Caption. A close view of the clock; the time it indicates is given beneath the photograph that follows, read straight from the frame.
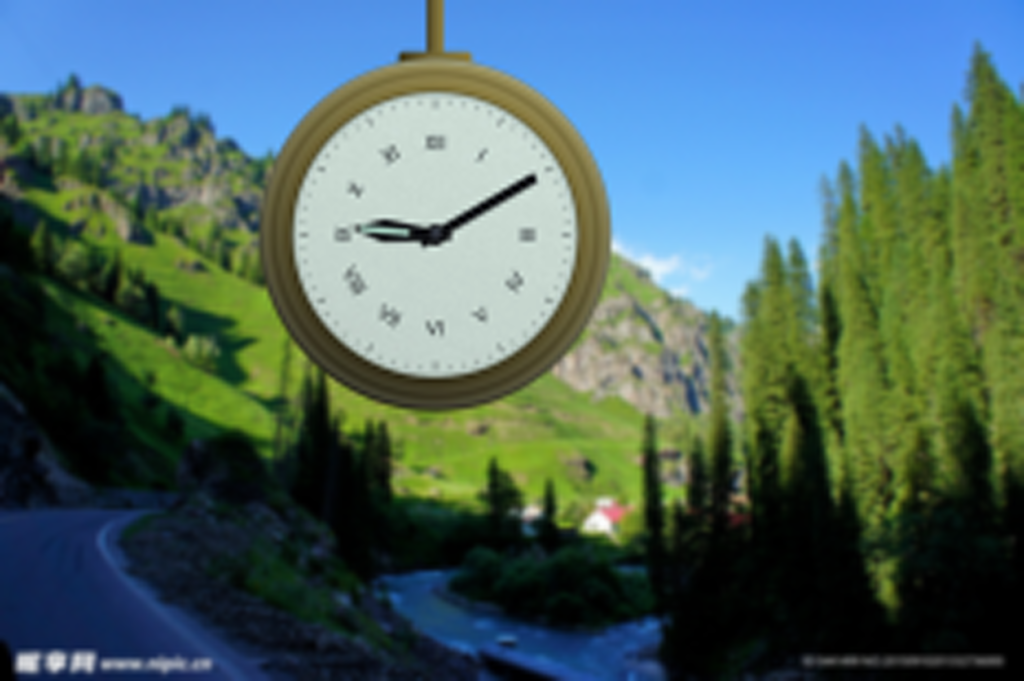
9:10
